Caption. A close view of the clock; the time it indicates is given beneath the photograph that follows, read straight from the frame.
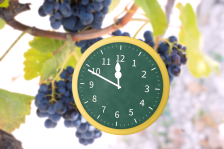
11:49
